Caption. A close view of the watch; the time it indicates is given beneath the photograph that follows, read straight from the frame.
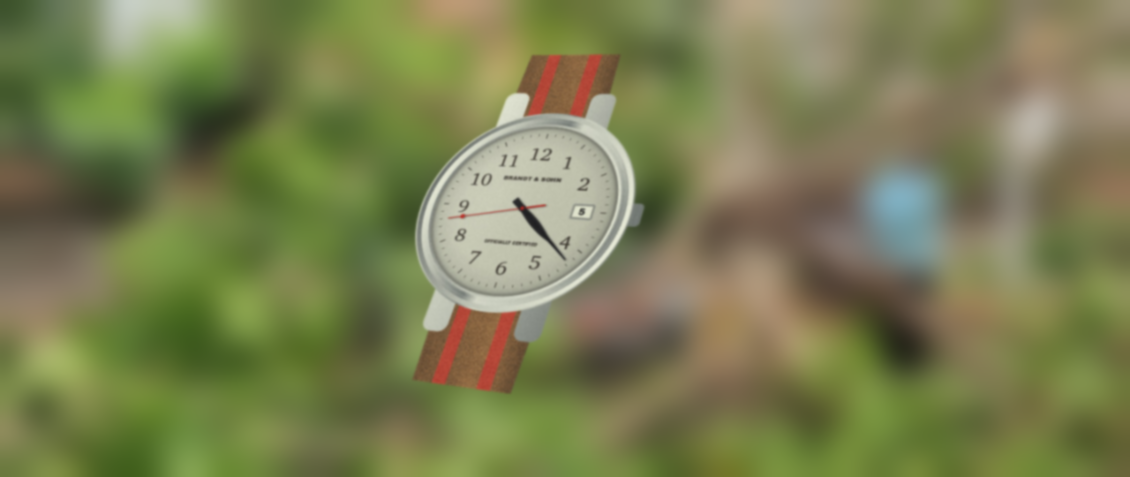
4:21:43
